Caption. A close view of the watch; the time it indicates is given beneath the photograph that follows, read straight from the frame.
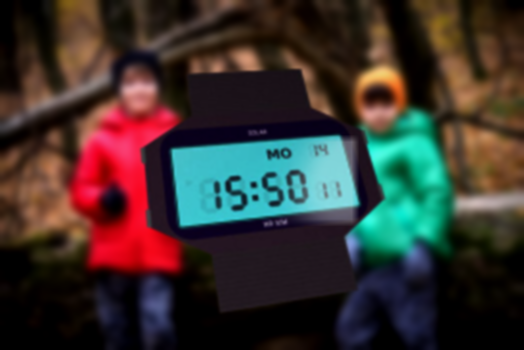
15:50:11
